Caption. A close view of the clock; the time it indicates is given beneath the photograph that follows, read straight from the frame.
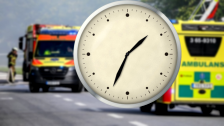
1:34
